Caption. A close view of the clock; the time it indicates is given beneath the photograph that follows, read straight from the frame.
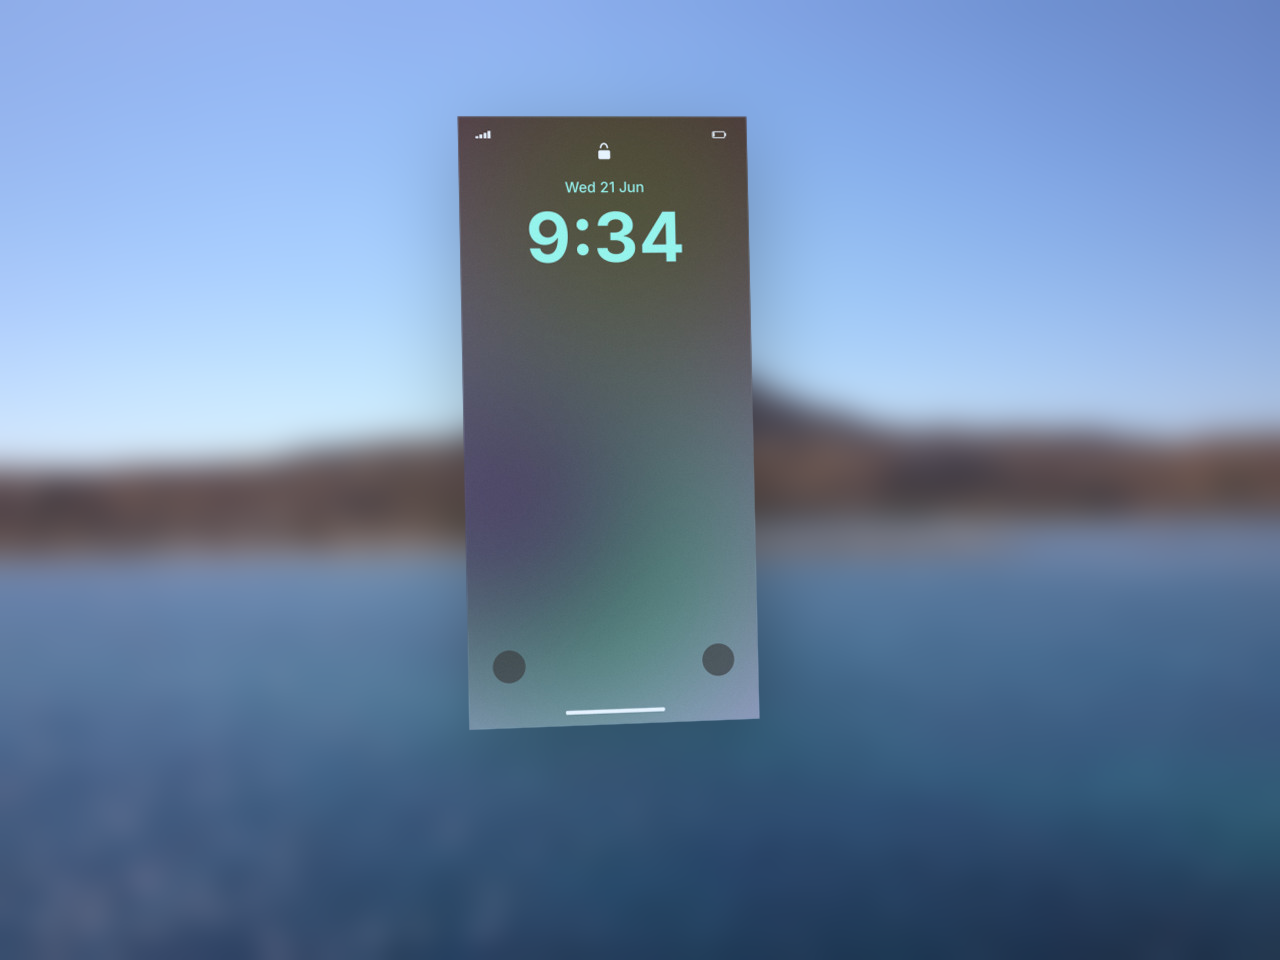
9:34
